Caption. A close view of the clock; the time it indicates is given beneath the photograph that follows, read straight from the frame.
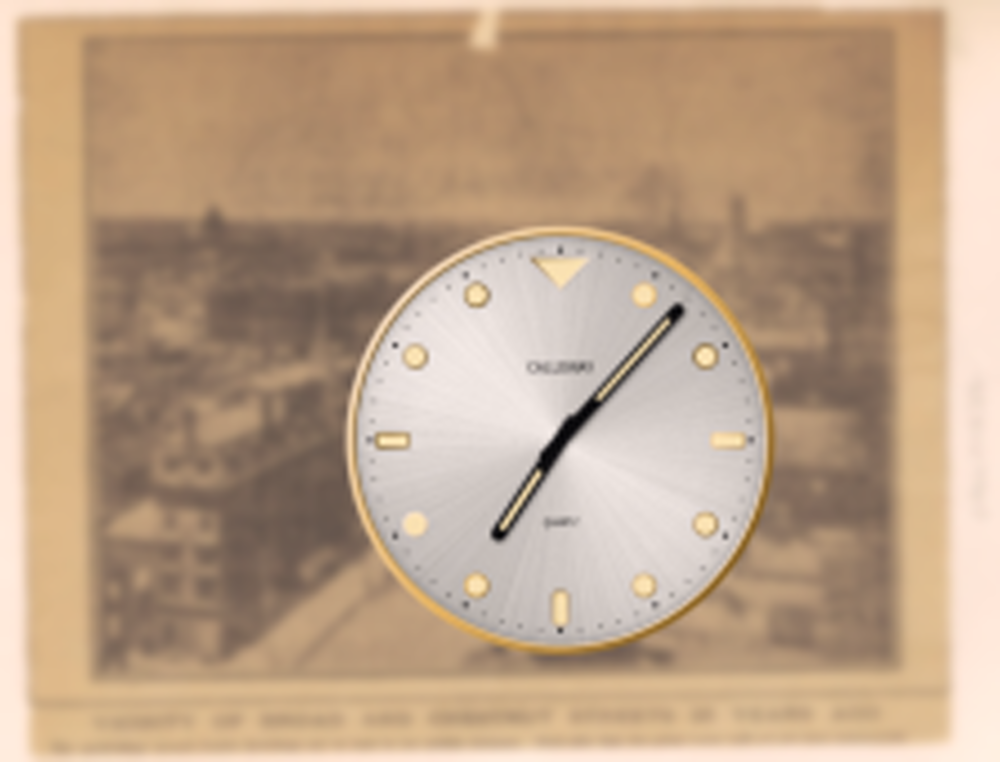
7:07
